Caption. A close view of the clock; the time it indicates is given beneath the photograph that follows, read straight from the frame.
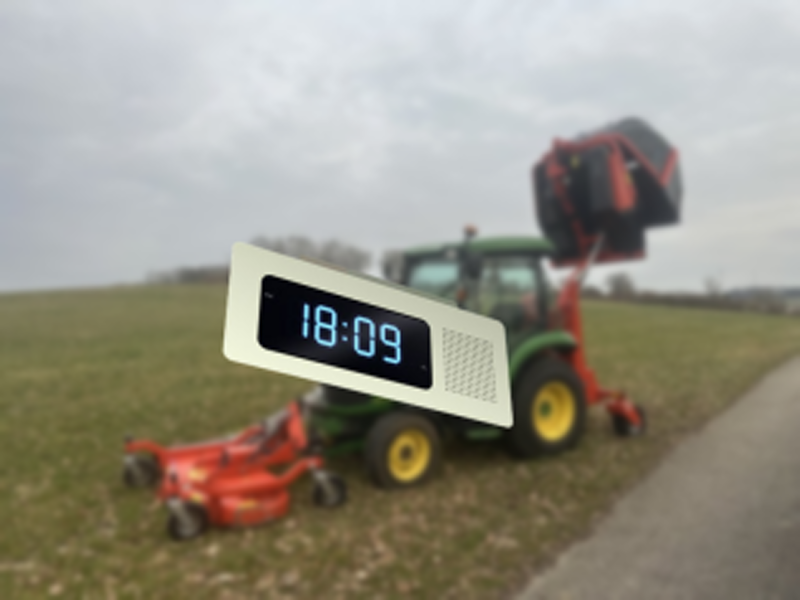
18:09
